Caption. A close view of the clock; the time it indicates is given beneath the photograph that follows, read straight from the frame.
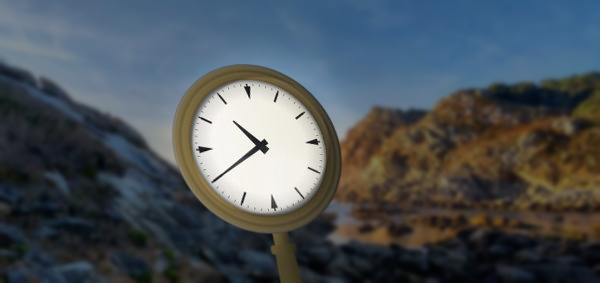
10:40
